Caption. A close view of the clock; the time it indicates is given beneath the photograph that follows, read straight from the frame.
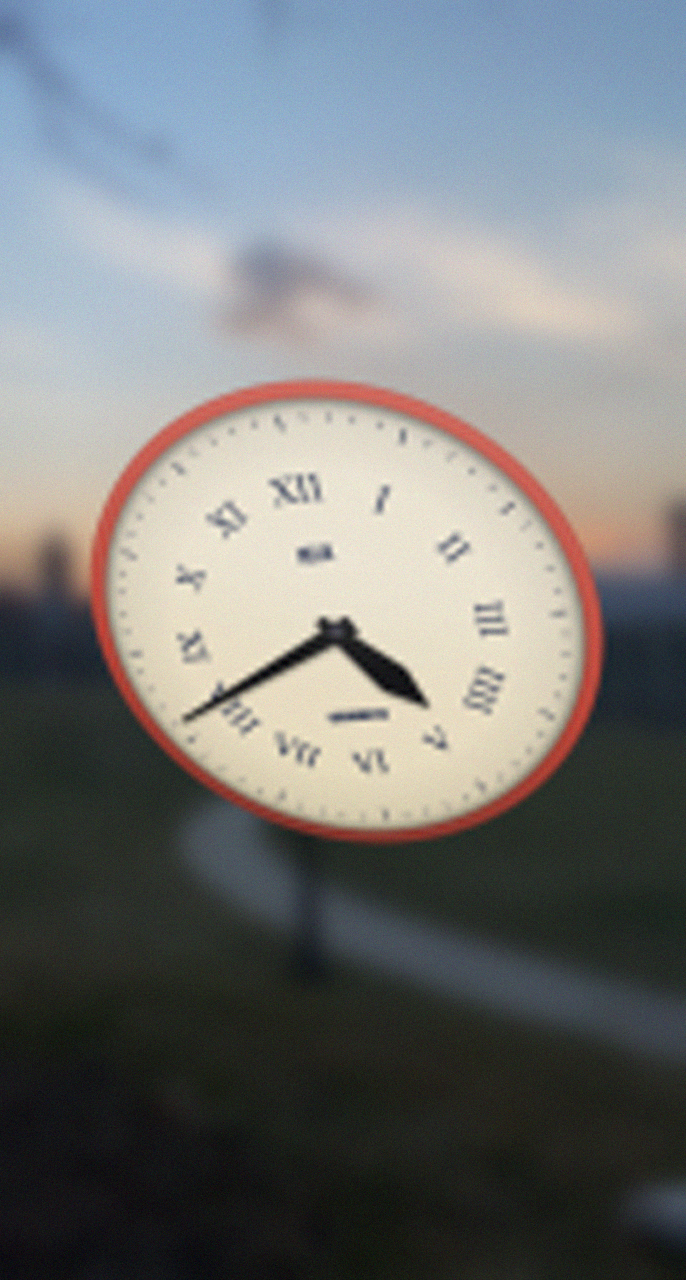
4:41
